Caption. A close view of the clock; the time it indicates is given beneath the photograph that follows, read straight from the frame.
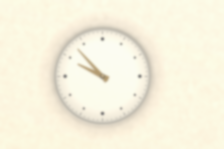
9:53
